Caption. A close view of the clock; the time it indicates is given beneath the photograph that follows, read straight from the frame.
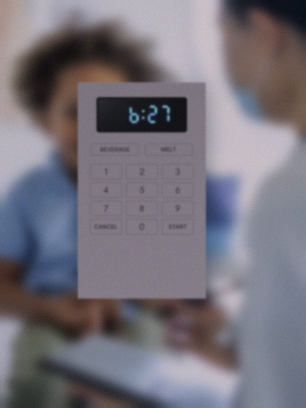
6:27
